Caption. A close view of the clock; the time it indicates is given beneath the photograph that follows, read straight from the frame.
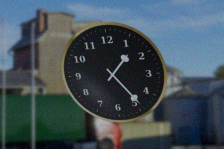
1:24
